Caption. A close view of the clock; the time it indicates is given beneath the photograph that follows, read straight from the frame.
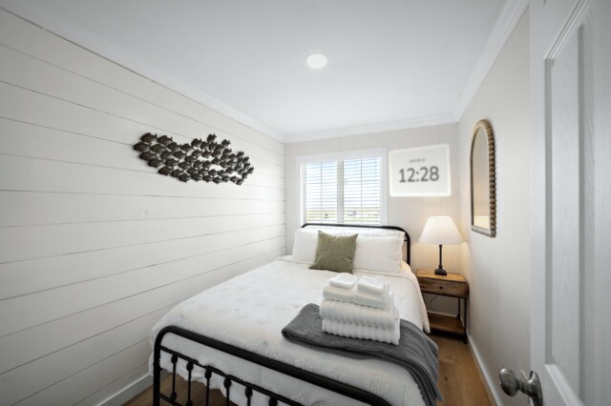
12:28
